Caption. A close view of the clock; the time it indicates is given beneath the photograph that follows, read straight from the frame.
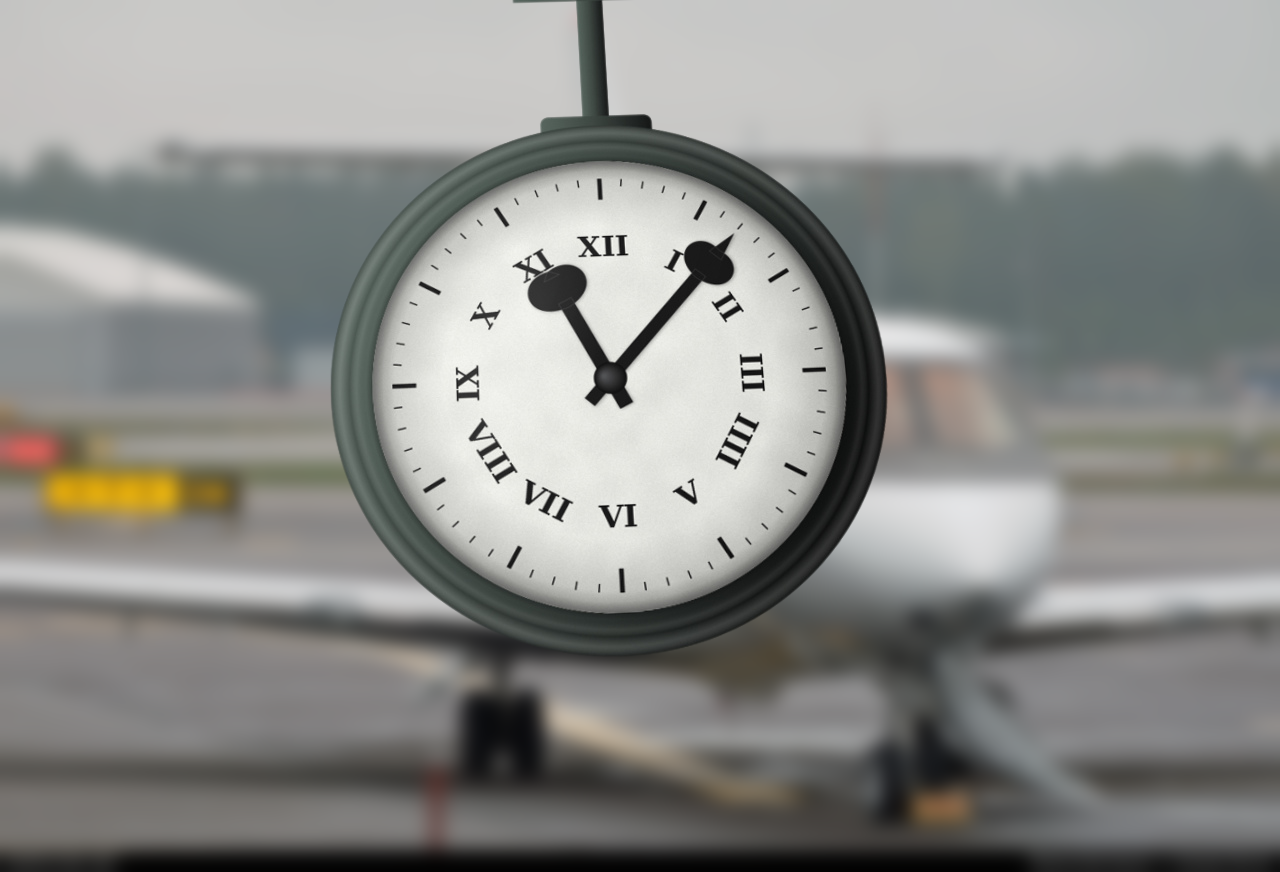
11:07
